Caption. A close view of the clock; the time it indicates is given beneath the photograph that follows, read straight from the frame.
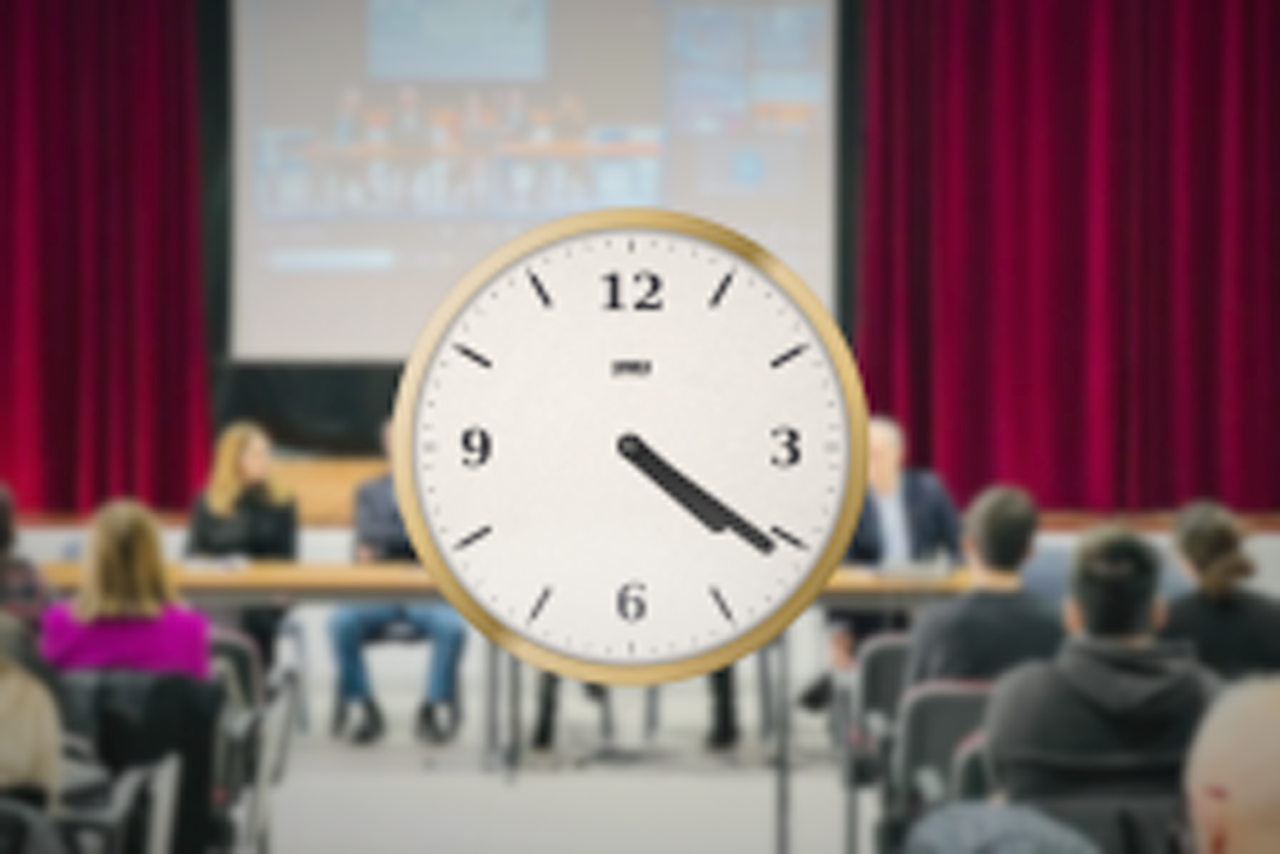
4:21
